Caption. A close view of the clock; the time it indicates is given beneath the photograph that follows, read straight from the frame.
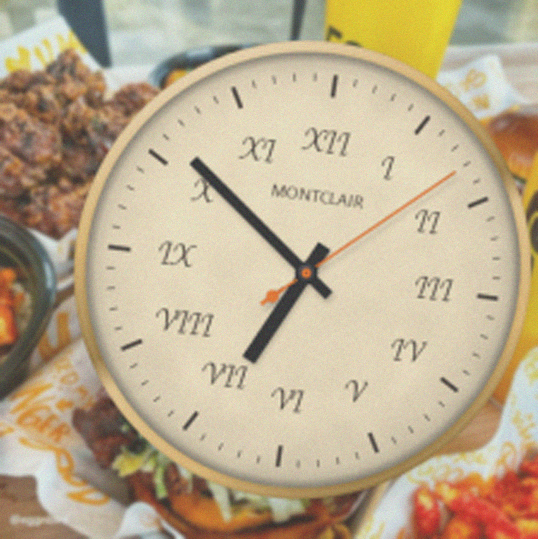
6:51:08
